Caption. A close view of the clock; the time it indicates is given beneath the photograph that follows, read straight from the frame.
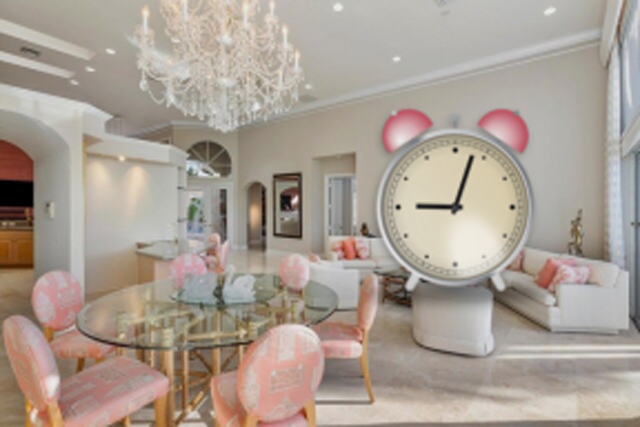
9:03
